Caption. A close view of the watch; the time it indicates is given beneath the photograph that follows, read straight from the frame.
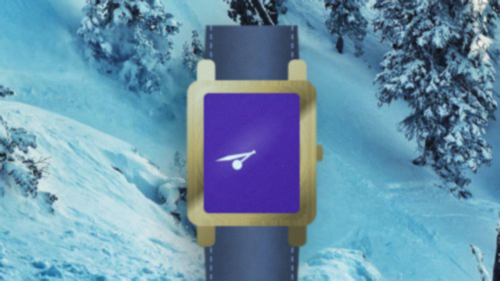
7:43
